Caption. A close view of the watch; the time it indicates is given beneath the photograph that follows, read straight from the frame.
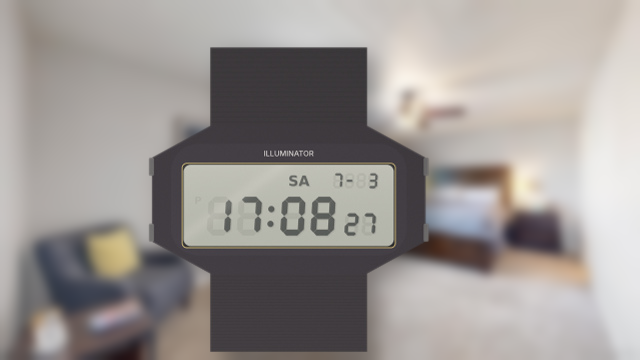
17:08:27
